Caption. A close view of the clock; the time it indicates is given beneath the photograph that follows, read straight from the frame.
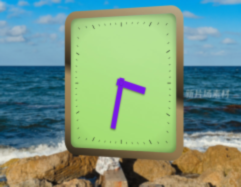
3:32
